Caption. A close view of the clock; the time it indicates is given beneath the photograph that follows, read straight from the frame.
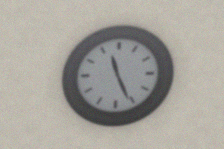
11:26
